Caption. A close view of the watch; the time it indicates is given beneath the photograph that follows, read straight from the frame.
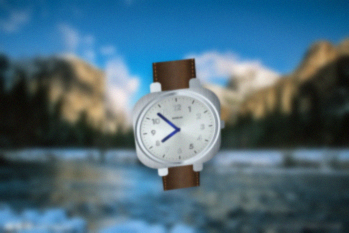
7:53
